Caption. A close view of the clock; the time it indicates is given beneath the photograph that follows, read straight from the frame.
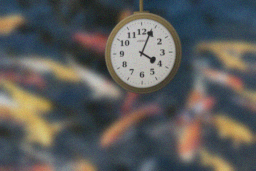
4:04
